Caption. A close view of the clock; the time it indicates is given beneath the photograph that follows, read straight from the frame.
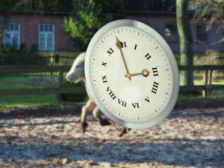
2:59
